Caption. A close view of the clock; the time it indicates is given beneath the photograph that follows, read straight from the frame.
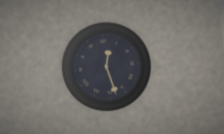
12:28
